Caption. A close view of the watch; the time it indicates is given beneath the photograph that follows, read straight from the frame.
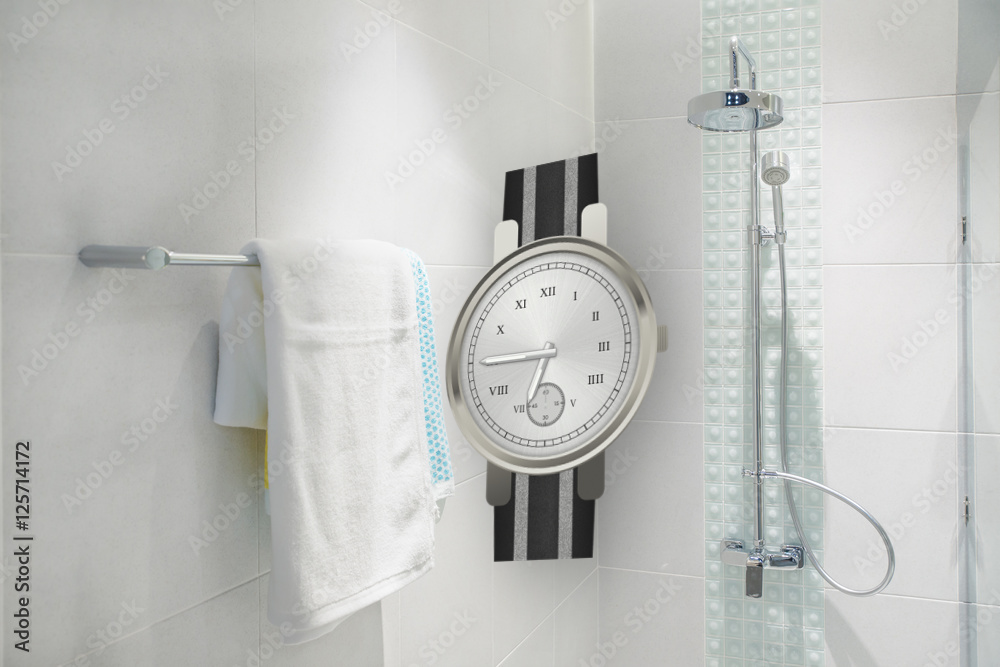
6:45
